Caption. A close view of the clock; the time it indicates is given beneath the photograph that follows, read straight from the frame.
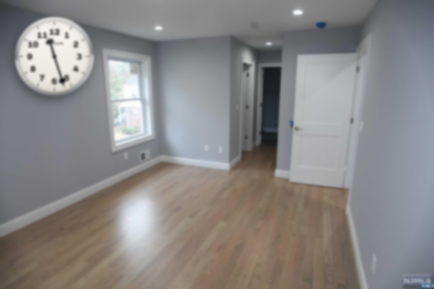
11:27
